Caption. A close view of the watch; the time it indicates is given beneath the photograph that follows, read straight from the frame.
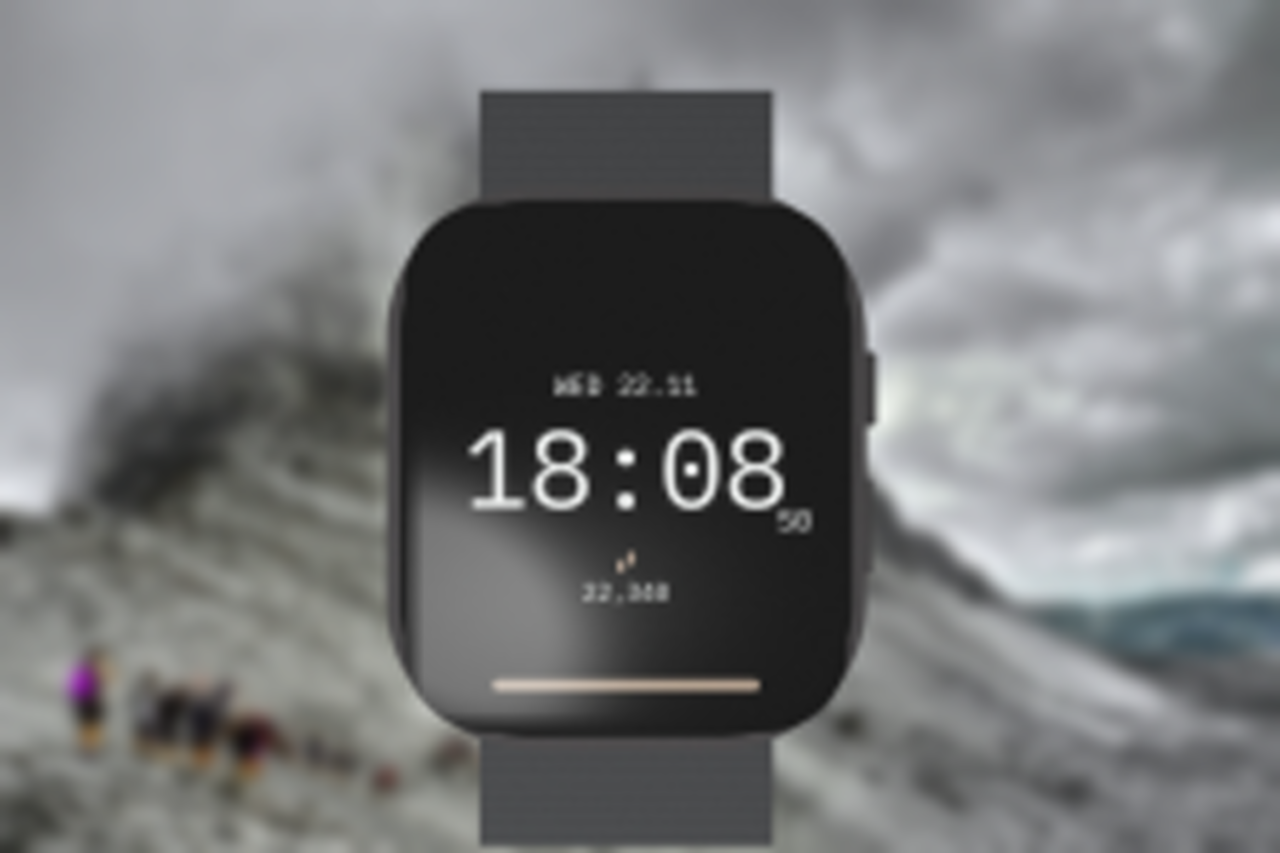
18:08
